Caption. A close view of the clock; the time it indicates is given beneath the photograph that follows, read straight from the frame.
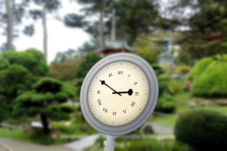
2:50
